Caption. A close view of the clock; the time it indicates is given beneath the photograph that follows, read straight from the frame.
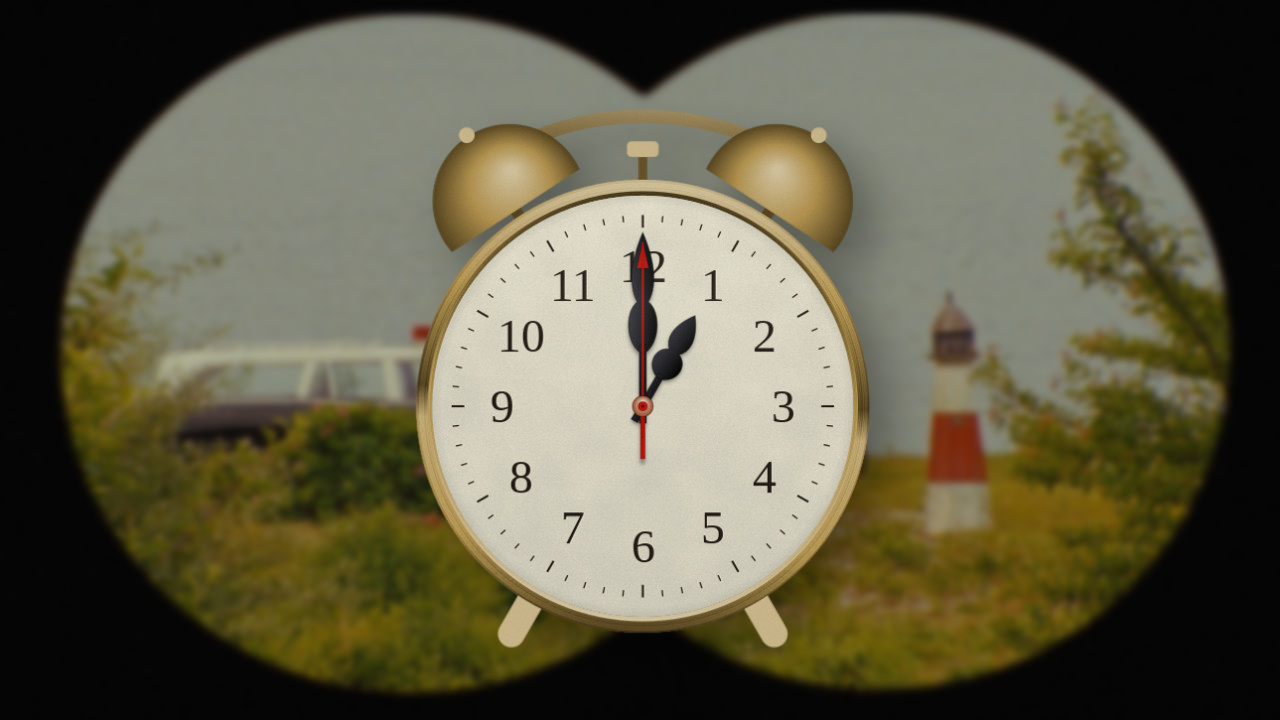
1:00:00
